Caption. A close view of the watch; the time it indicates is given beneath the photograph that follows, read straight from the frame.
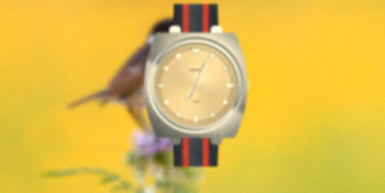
7:04
